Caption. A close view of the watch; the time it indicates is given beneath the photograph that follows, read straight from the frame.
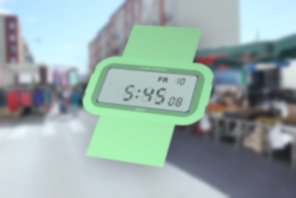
5:45
